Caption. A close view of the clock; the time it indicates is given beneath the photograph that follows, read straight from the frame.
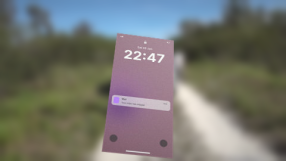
22:47
